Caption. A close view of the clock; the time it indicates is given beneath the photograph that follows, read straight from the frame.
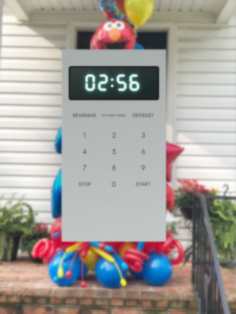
2:56
